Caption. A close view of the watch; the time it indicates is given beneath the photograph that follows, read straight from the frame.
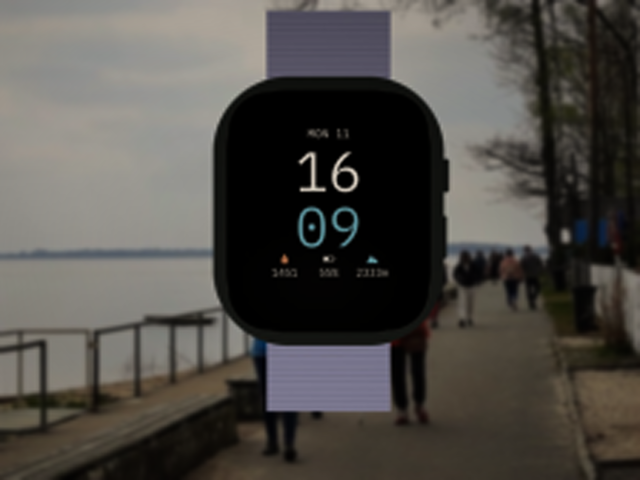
16:09
